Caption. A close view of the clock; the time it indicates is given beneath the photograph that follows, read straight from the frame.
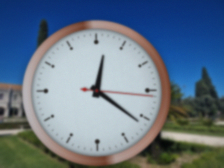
12:21:16
